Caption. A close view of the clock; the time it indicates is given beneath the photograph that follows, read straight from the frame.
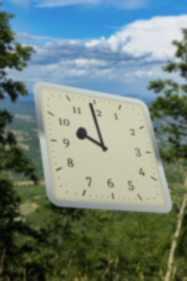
9:59
